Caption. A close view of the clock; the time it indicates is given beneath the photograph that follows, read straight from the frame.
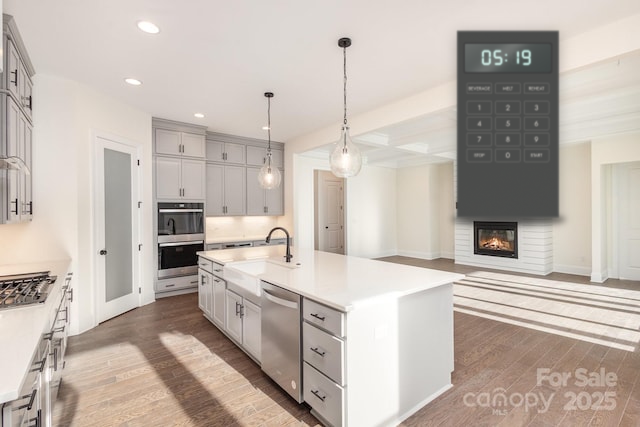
5:19
